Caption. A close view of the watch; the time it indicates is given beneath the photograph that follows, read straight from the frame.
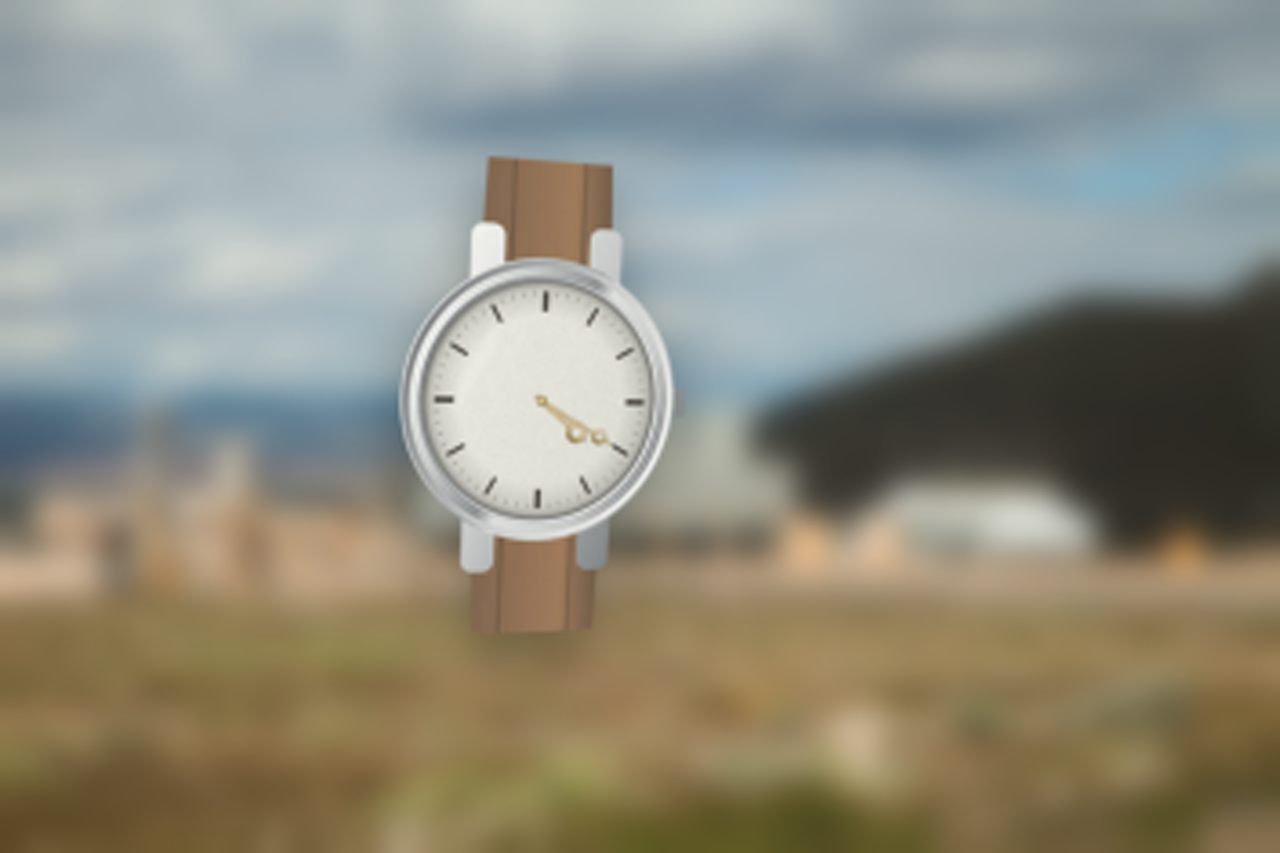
4:20
